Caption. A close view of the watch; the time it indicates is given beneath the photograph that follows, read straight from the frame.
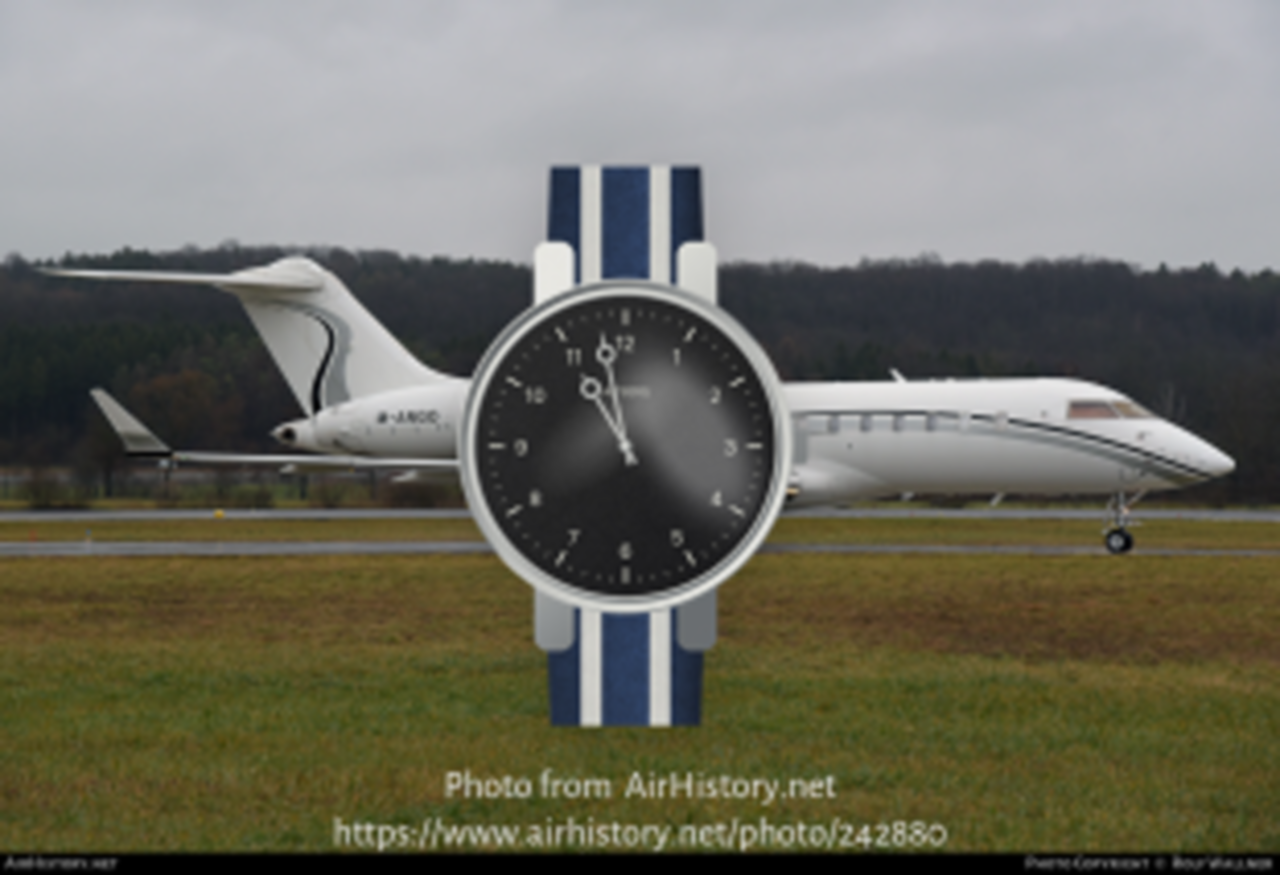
10:58
